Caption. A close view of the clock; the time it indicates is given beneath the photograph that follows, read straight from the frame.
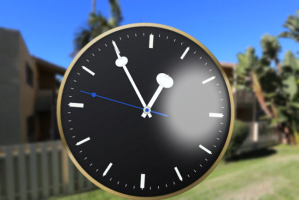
12:54:47
